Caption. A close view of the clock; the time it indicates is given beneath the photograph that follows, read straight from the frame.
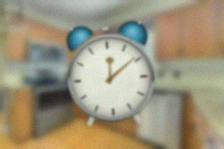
12:09
